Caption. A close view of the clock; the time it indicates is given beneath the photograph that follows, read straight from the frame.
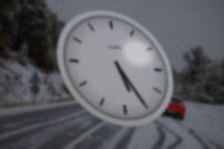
5:25
